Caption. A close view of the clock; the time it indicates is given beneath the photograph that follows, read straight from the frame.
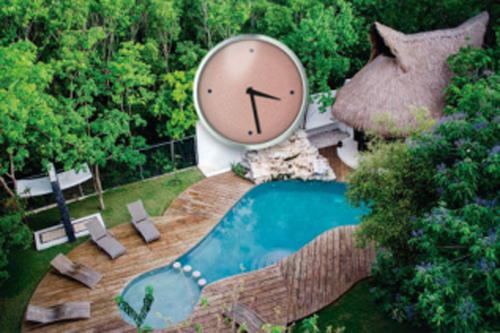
3:28
